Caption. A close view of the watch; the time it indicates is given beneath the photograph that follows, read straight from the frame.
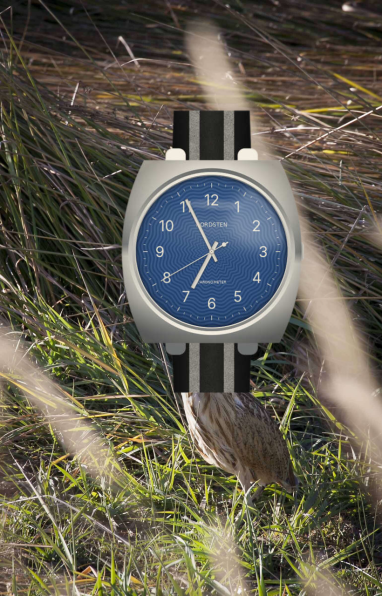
6:55:40
